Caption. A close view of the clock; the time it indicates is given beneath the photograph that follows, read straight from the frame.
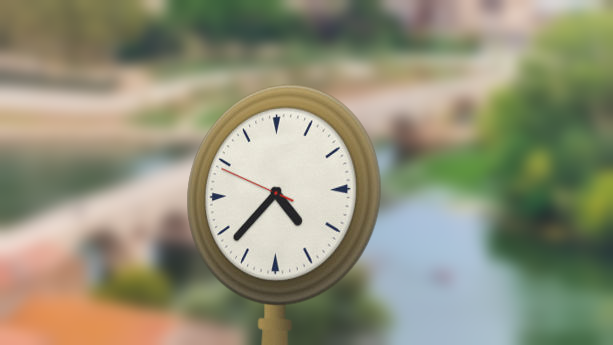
4:37:49
